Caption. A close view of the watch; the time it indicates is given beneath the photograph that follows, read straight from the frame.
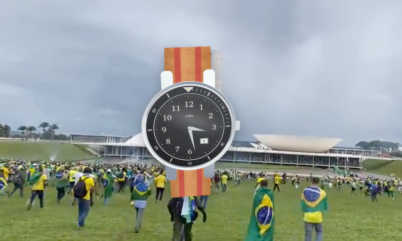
3:28
